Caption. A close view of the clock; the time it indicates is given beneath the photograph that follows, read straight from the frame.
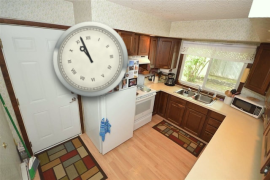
10:57
